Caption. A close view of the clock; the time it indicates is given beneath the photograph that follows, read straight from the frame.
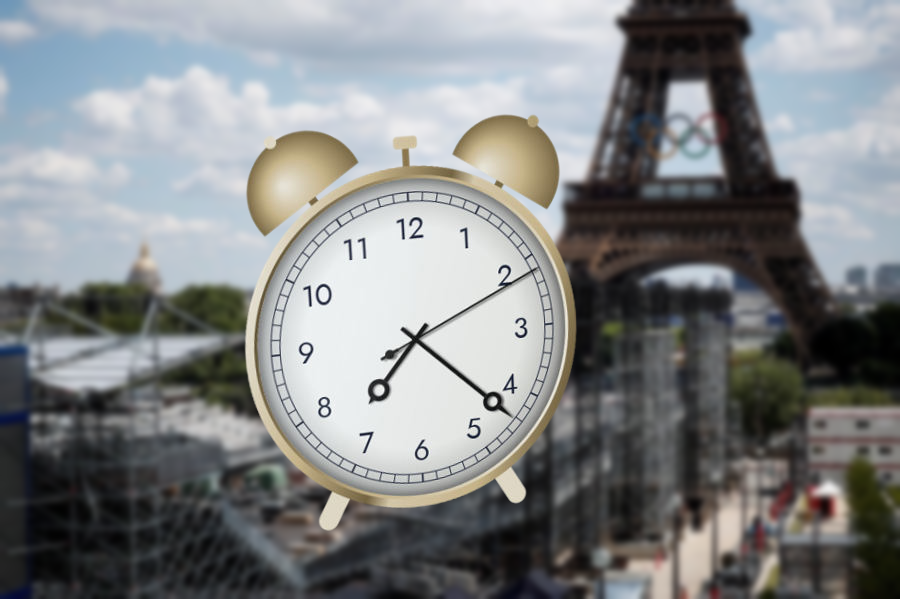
7:22:11
